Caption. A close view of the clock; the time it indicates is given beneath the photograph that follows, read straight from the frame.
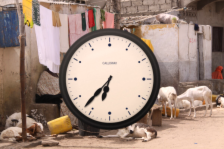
6:37
